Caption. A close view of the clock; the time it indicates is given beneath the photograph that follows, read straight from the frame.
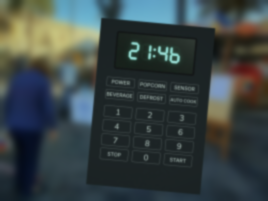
21:46
